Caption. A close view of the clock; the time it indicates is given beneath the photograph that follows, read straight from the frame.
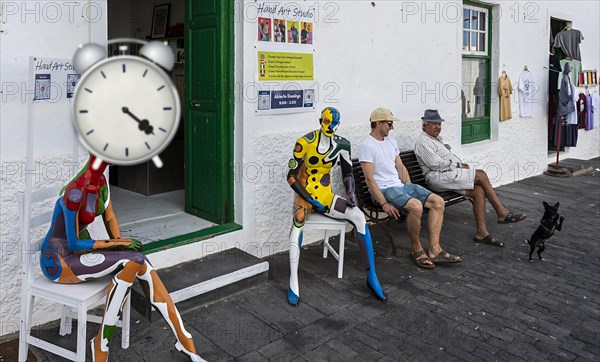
4:22
